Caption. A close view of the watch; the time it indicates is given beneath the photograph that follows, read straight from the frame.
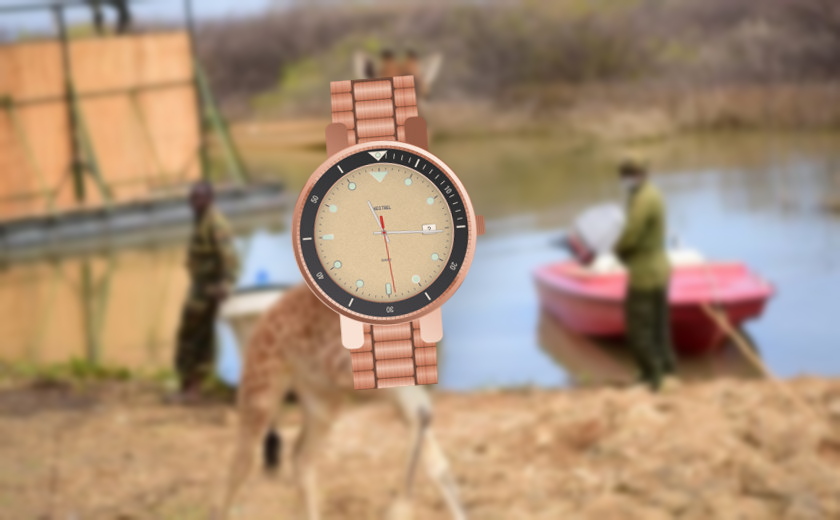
11:15:29
